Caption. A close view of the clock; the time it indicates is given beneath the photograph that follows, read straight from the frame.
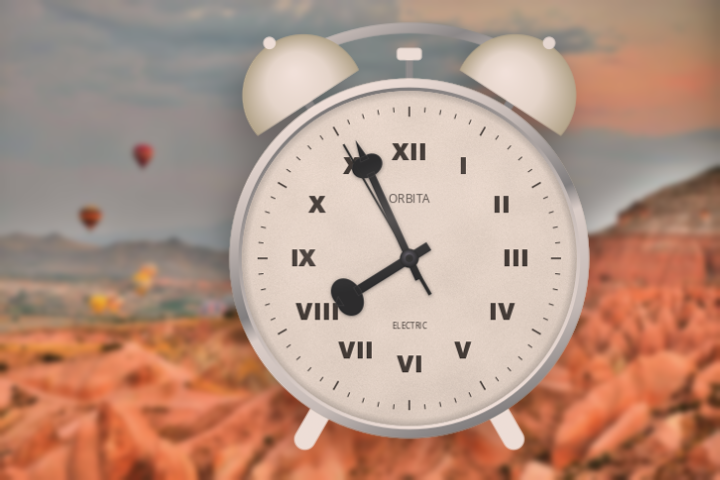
7:55:55
